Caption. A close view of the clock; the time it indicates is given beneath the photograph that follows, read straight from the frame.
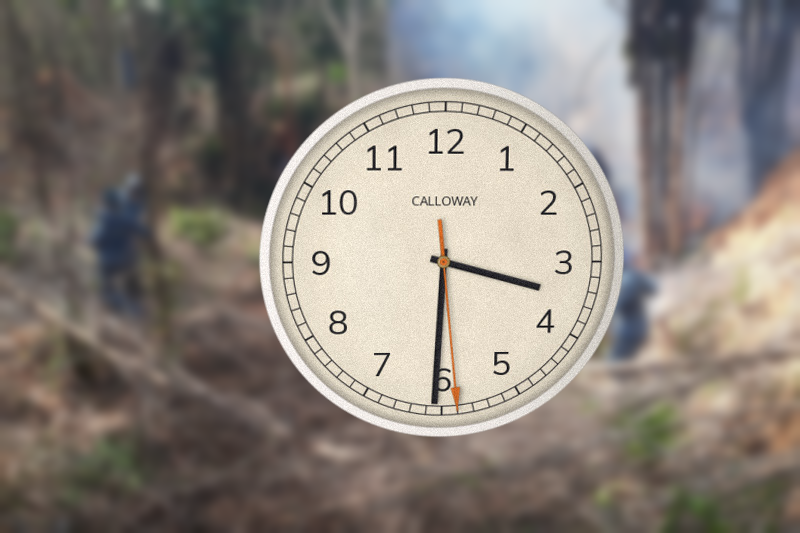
3:30:29
